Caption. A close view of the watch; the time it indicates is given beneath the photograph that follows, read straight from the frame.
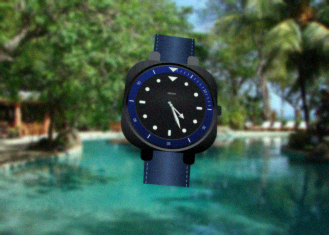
4:26
